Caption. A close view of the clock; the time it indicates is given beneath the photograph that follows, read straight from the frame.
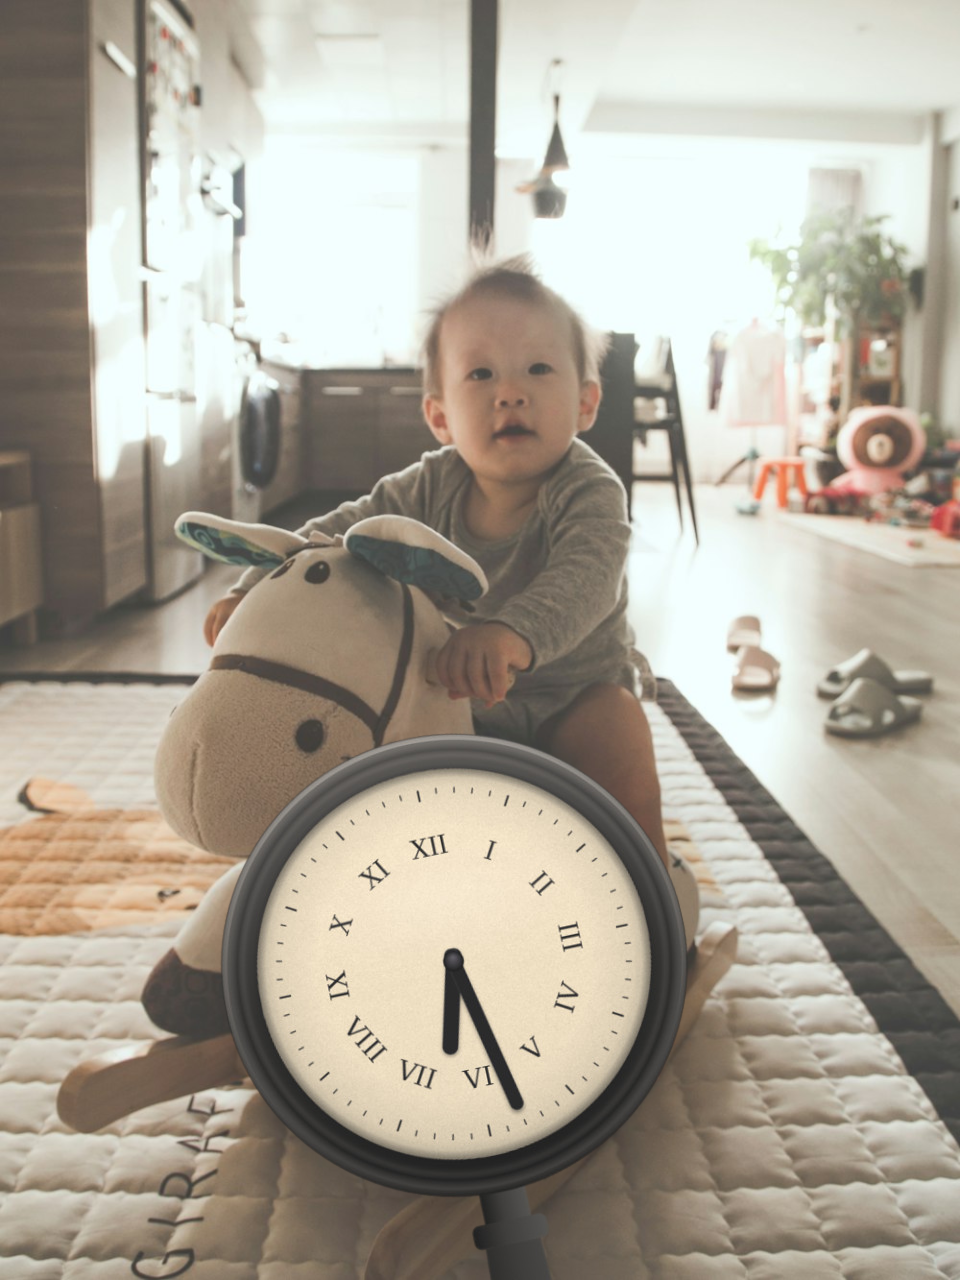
6:28
